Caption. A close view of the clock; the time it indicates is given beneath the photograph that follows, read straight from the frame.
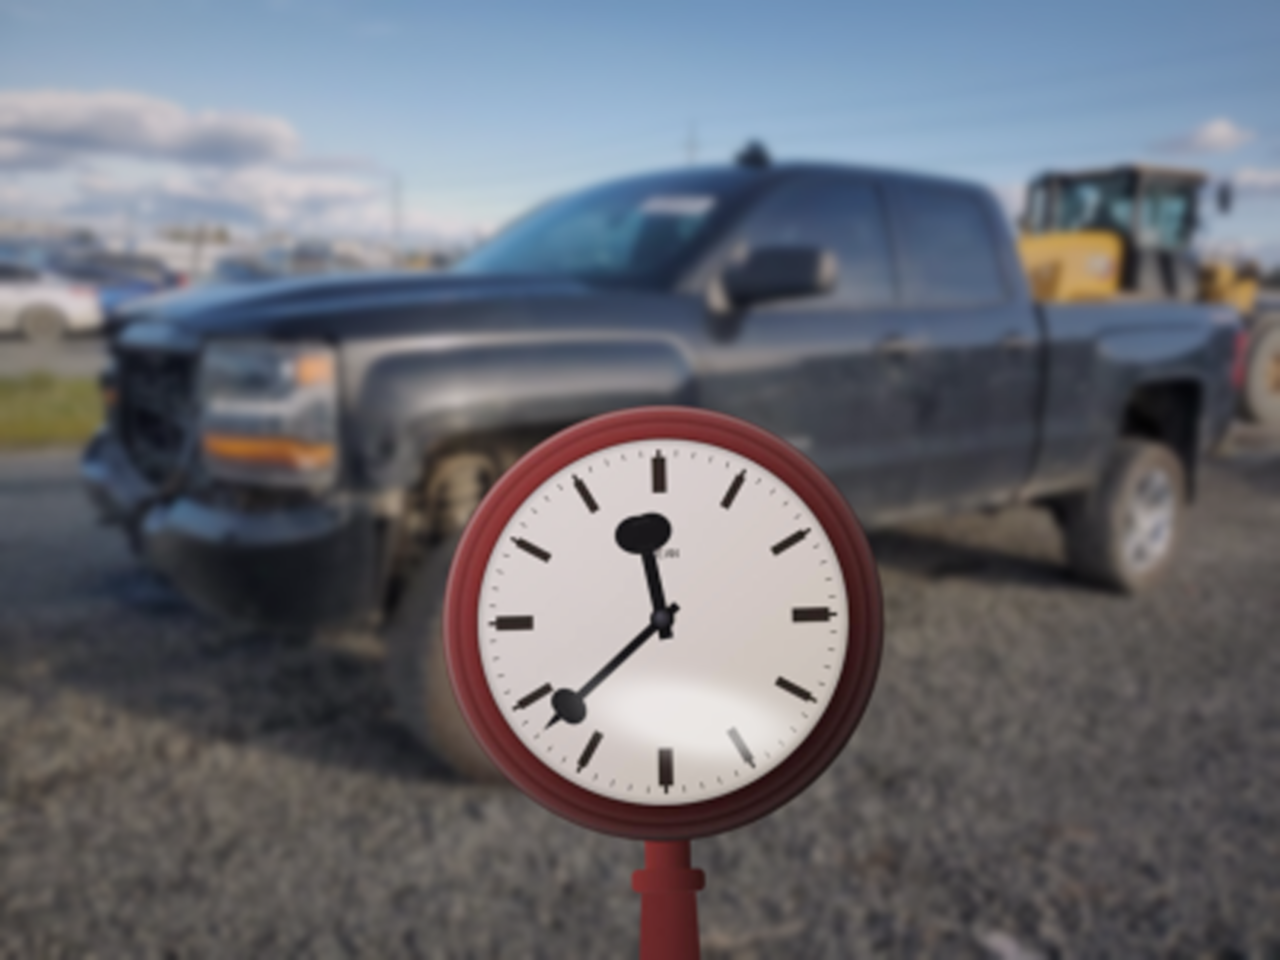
11:38
